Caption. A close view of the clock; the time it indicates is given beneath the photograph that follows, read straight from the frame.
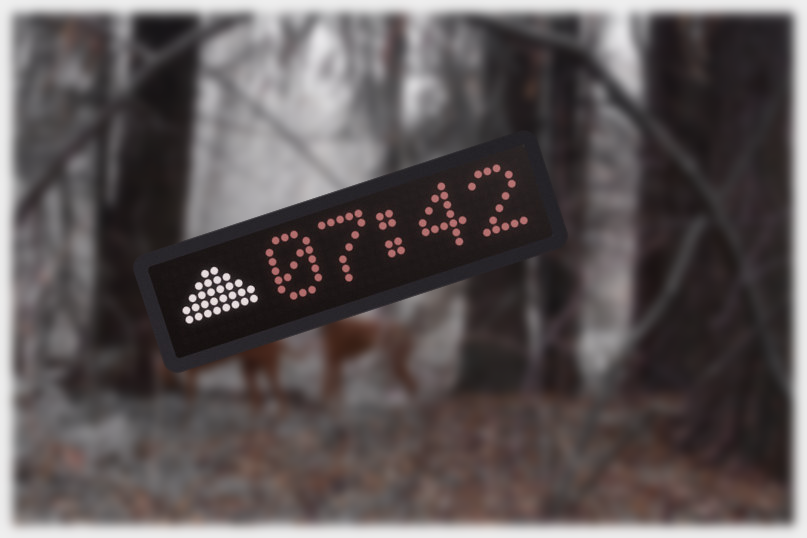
7:42
